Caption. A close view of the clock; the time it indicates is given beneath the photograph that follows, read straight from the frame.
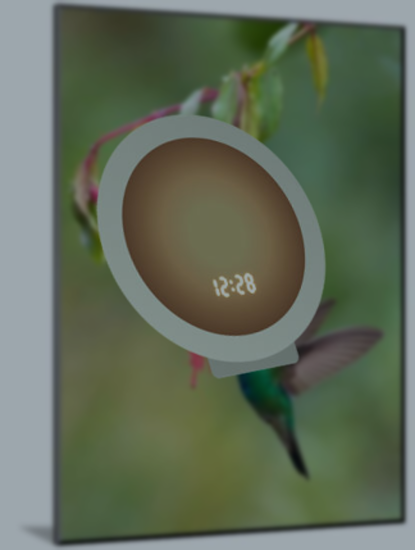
12:28
